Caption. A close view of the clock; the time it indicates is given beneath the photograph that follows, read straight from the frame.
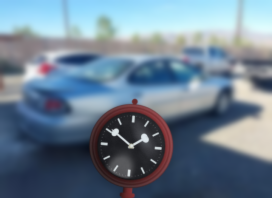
1:51
